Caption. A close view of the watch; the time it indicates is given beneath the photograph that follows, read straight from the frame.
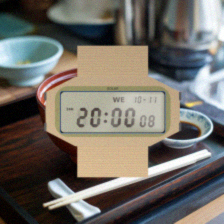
20:00:08
